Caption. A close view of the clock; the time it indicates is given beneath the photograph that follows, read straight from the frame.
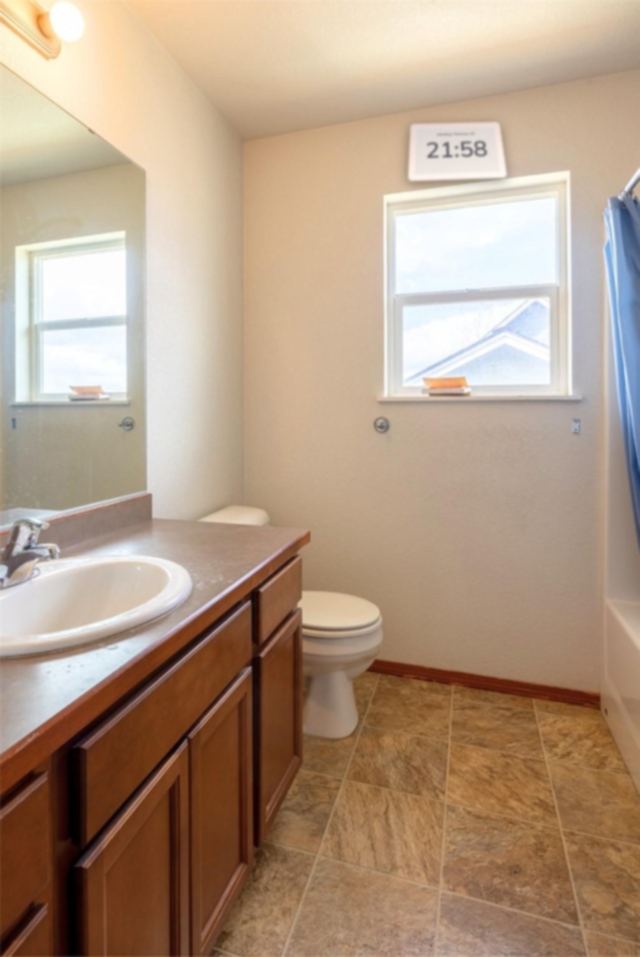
21:58
